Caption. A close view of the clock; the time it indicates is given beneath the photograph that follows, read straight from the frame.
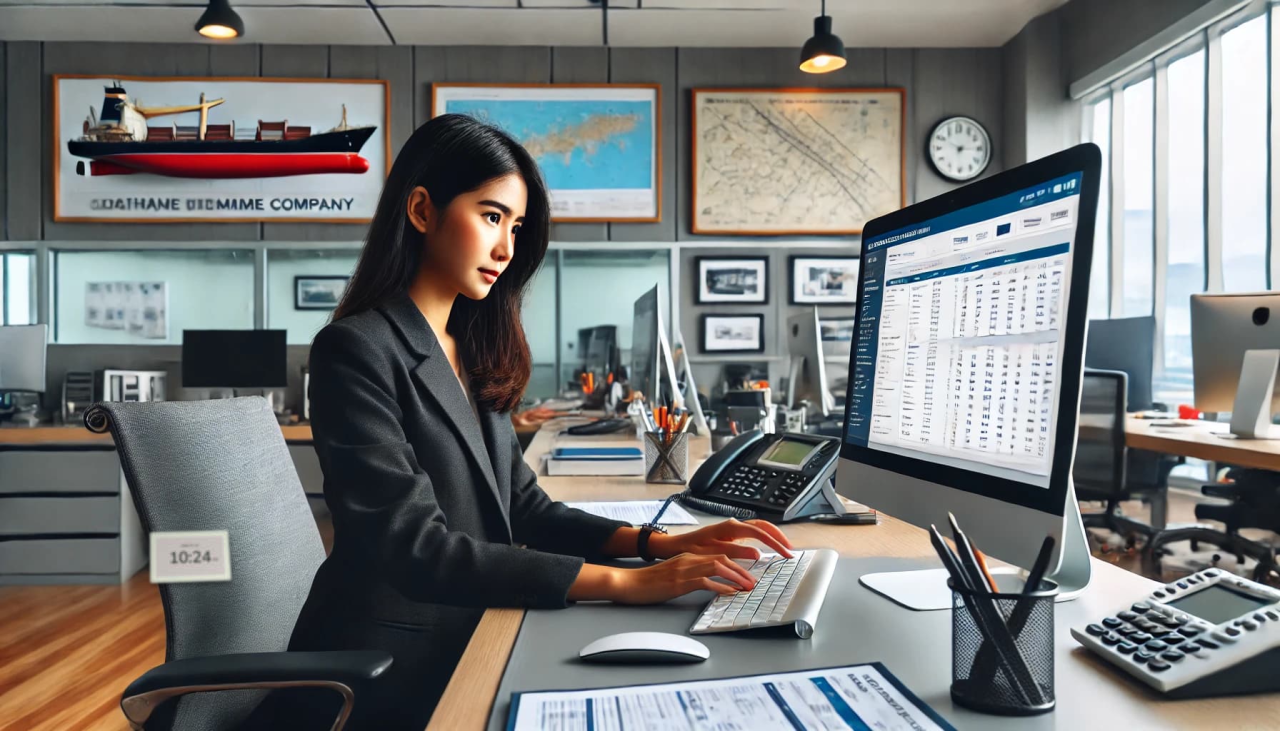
10:24
